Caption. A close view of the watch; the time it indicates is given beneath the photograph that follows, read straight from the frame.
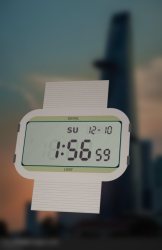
1:56:59
